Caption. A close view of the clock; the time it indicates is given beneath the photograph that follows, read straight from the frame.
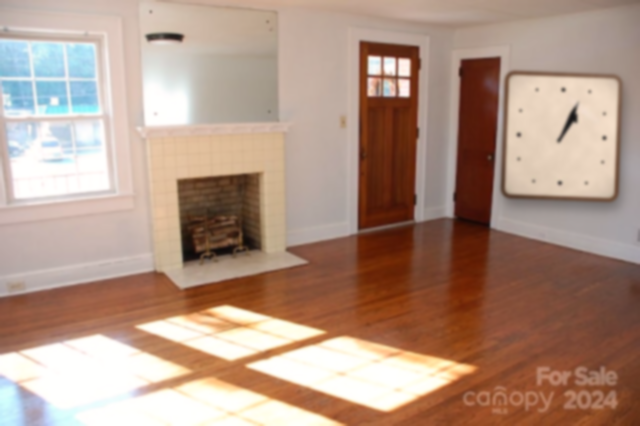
1:04
